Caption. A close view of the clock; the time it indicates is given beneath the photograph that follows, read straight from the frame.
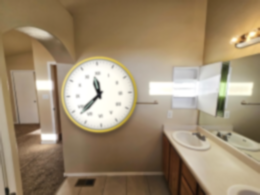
11:38
